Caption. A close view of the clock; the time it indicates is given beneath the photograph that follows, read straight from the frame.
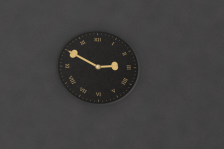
2:50
